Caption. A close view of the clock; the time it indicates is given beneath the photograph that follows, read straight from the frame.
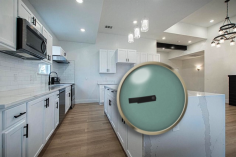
8:44
